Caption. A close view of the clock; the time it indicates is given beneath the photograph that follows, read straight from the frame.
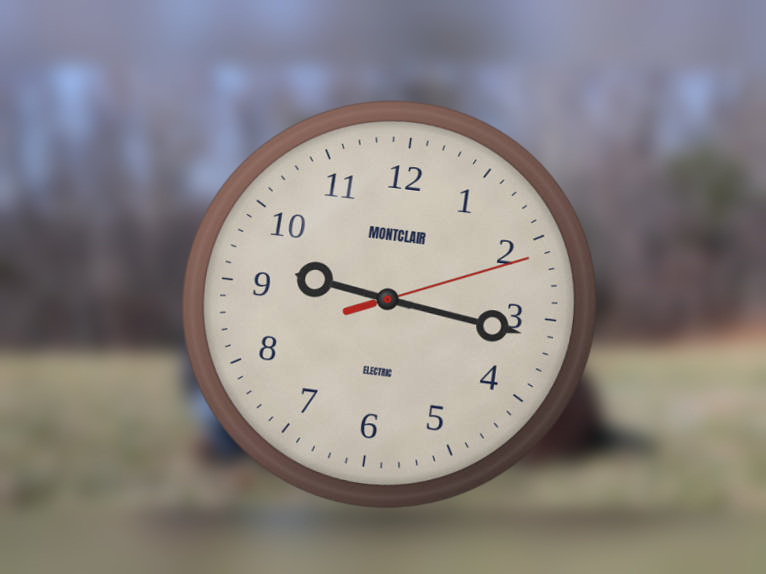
9:16:11
